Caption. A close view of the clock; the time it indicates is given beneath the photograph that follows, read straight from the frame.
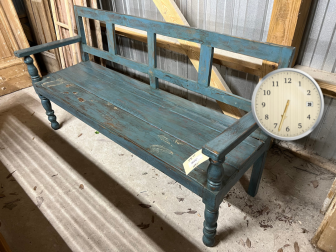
6:33
